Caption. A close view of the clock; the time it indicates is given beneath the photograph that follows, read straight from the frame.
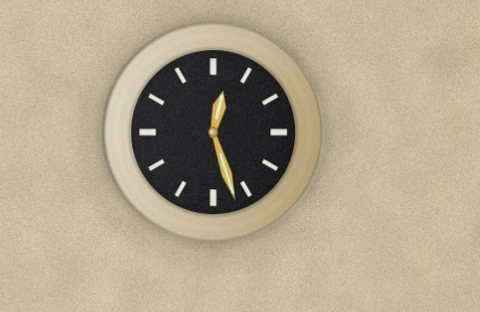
12:27
